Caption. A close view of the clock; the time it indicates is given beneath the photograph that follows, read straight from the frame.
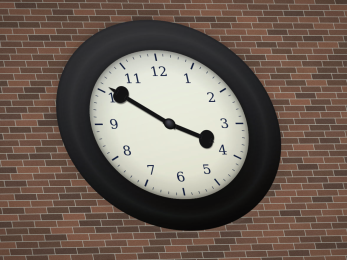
3:51
